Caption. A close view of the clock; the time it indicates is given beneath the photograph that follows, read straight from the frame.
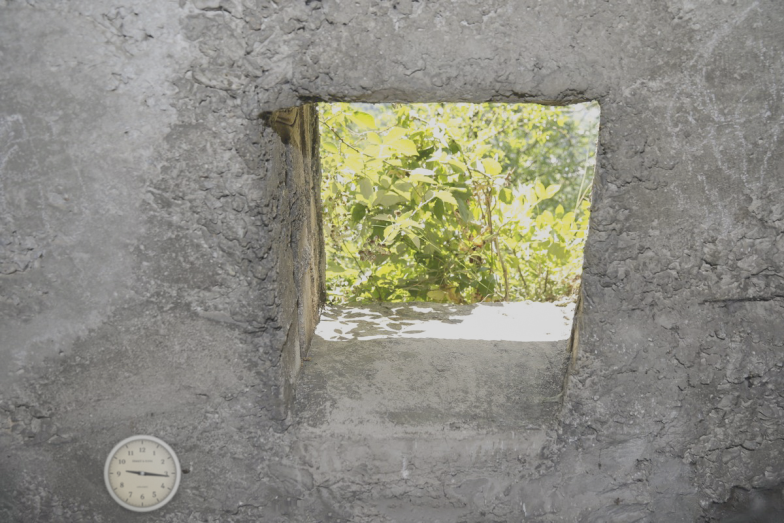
9:16
